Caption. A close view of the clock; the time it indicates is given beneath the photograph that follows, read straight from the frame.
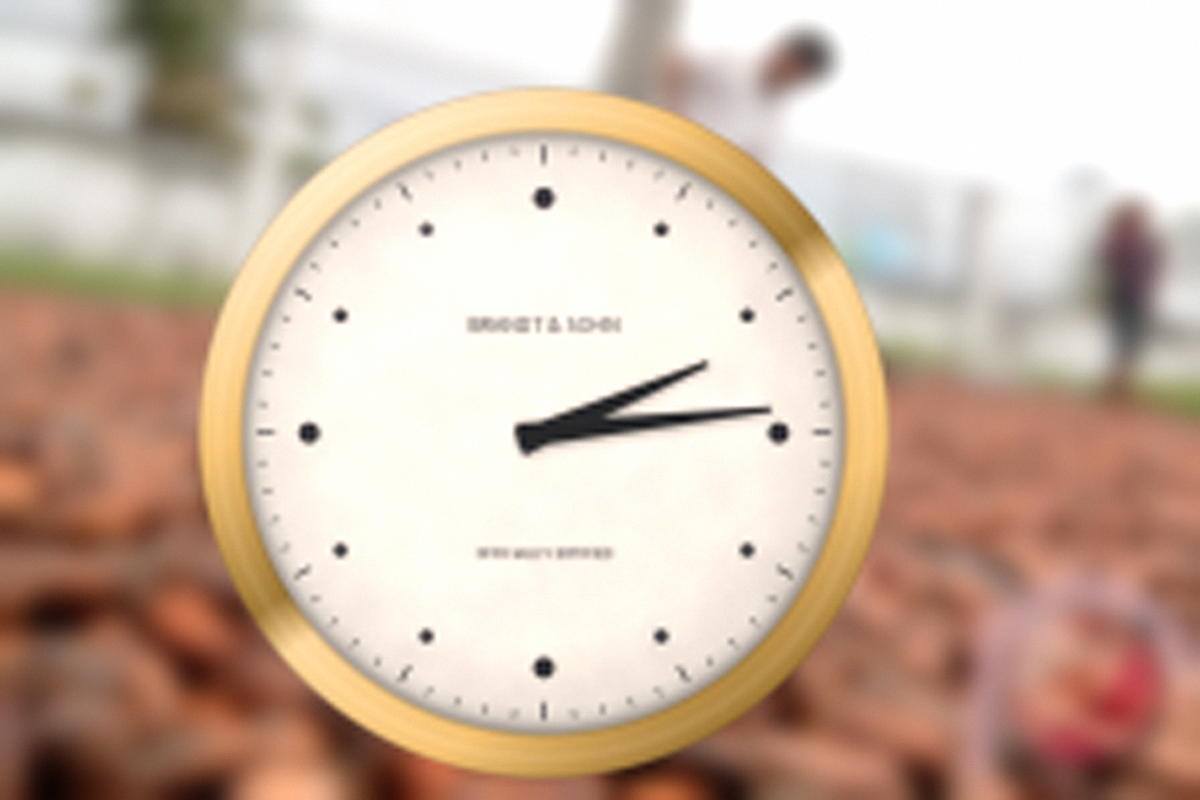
2:14
